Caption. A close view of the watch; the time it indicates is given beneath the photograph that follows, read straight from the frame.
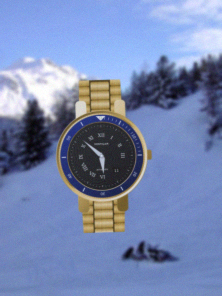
5:52
